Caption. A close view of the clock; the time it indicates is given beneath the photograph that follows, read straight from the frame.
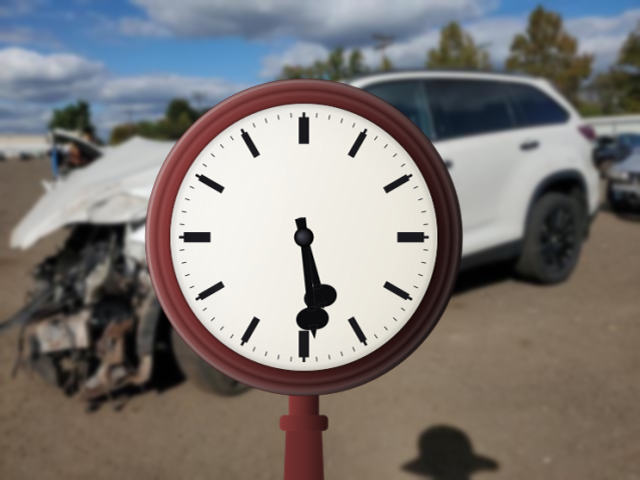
5:29
